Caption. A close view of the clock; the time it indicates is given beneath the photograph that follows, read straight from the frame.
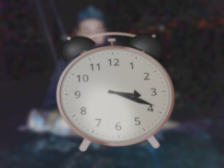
3:19
